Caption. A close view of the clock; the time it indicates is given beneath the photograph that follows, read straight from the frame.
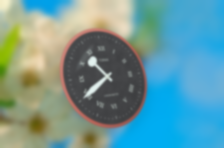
10:40
